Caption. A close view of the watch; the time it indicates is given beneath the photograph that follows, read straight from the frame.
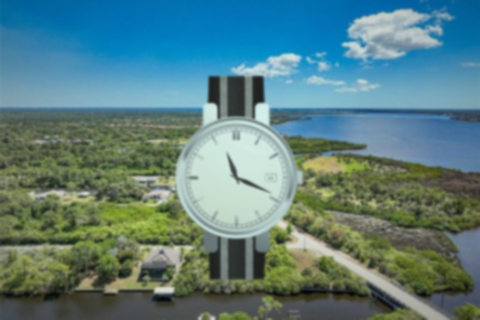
11:19
